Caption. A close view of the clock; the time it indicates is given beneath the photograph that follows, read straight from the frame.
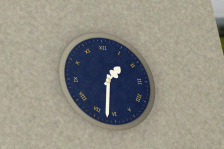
1:32
